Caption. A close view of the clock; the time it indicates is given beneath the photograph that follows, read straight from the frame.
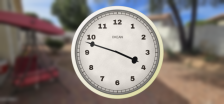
3:48
